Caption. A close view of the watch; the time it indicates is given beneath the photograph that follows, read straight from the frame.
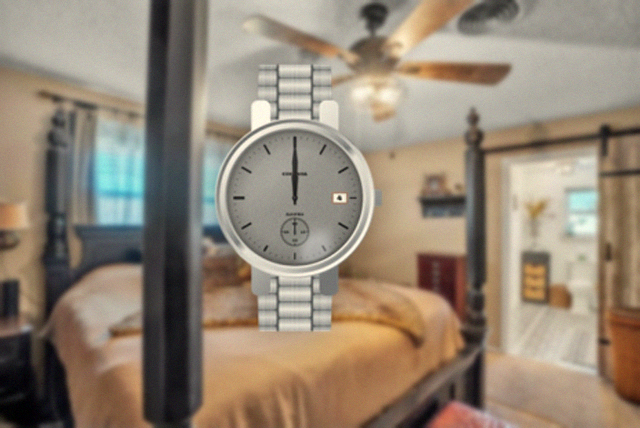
12:00
